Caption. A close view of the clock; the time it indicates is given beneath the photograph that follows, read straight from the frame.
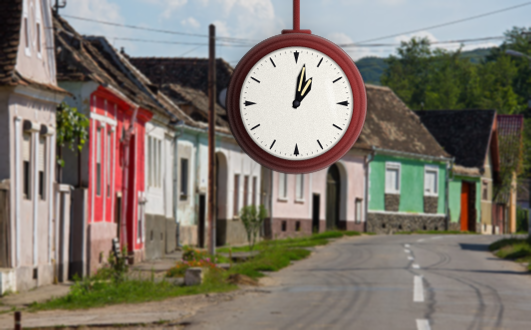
1:02
